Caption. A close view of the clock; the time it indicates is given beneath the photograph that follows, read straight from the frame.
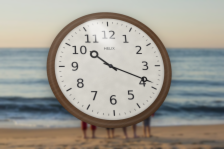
10:19
